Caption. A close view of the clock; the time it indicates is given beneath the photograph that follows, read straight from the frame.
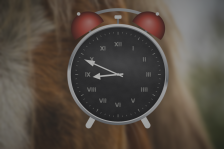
8:49
